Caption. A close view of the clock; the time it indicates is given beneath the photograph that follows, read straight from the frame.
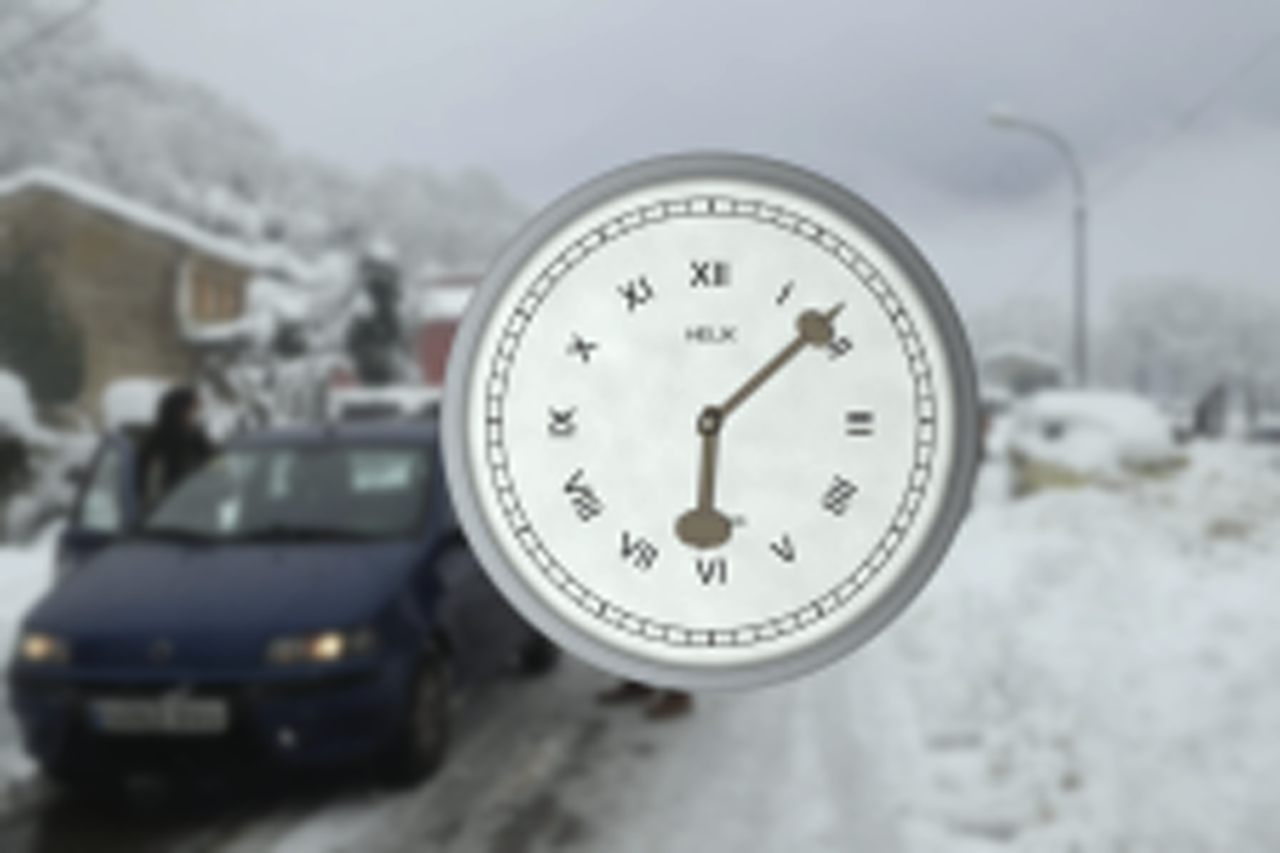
6:08
